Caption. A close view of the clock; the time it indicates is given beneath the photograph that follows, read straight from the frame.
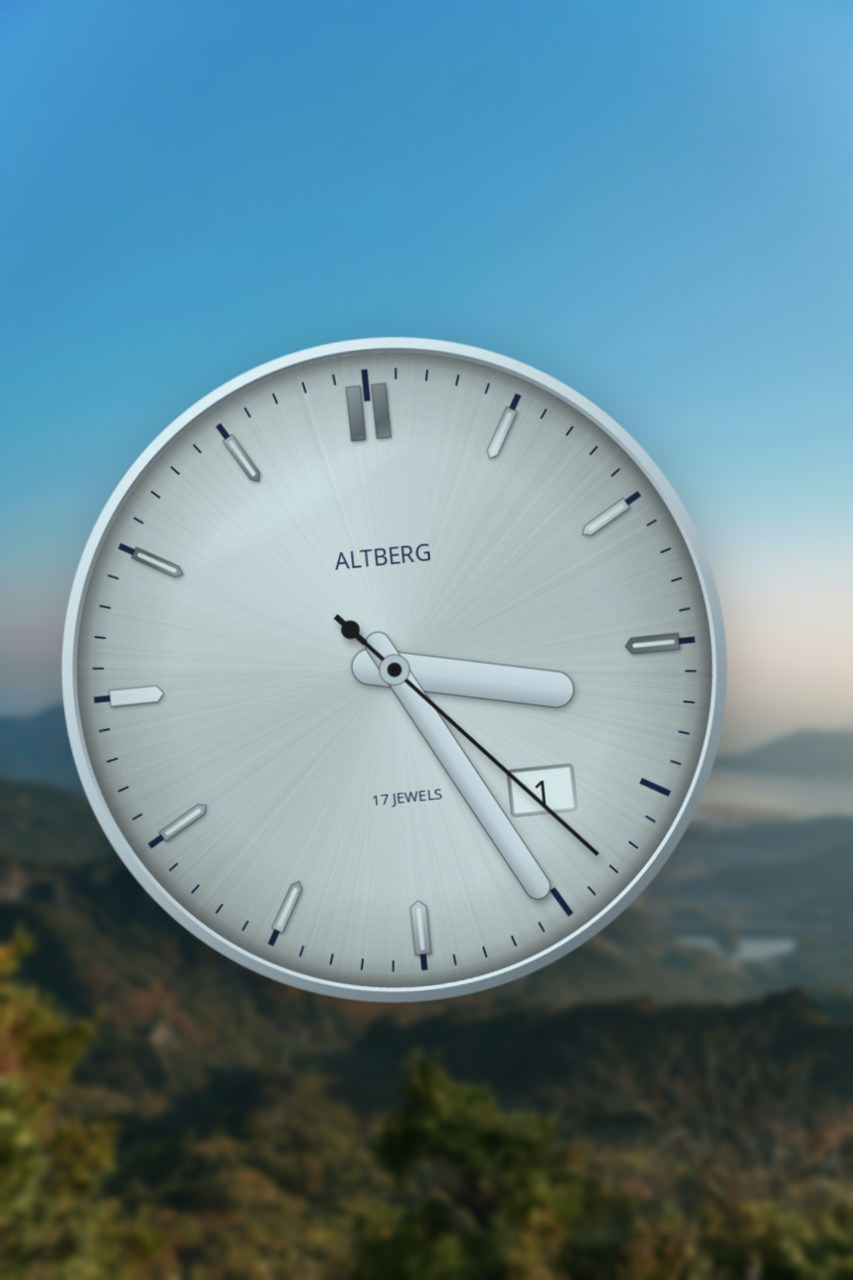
3:25:23
